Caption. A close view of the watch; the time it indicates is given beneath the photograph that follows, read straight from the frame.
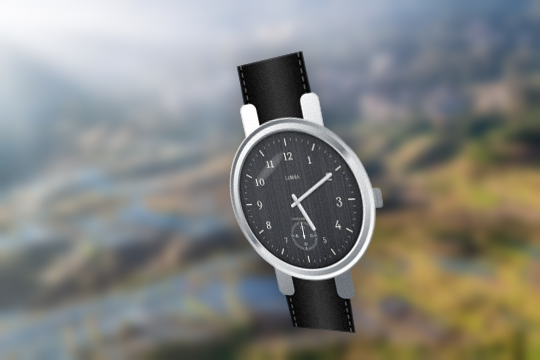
5:10
